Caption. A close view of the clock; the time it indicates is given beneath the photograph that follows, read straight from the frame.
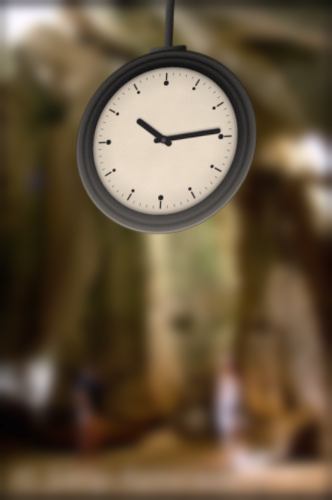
10:14
